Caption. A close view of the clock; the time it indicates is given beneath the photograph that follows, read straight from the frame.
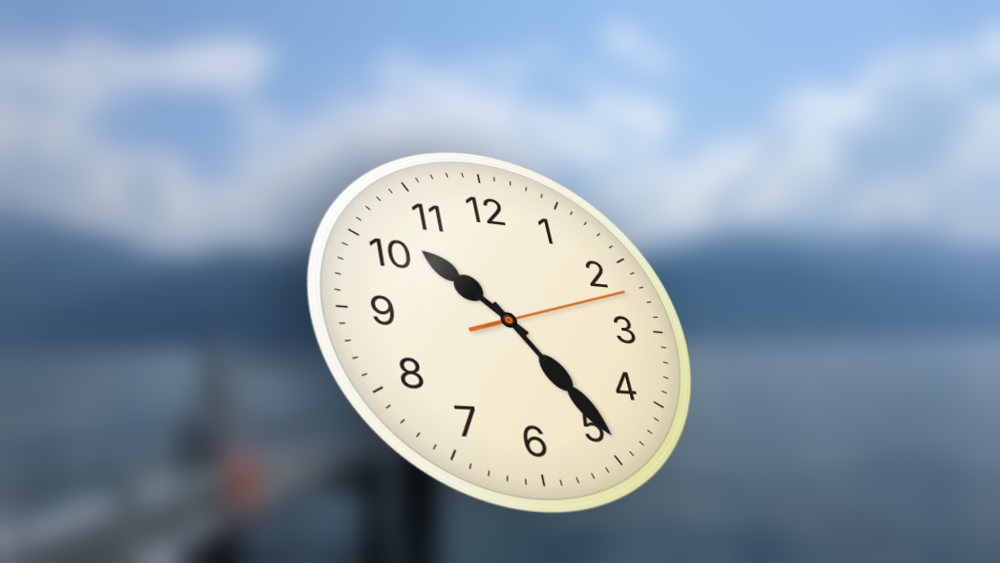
10:24:12
